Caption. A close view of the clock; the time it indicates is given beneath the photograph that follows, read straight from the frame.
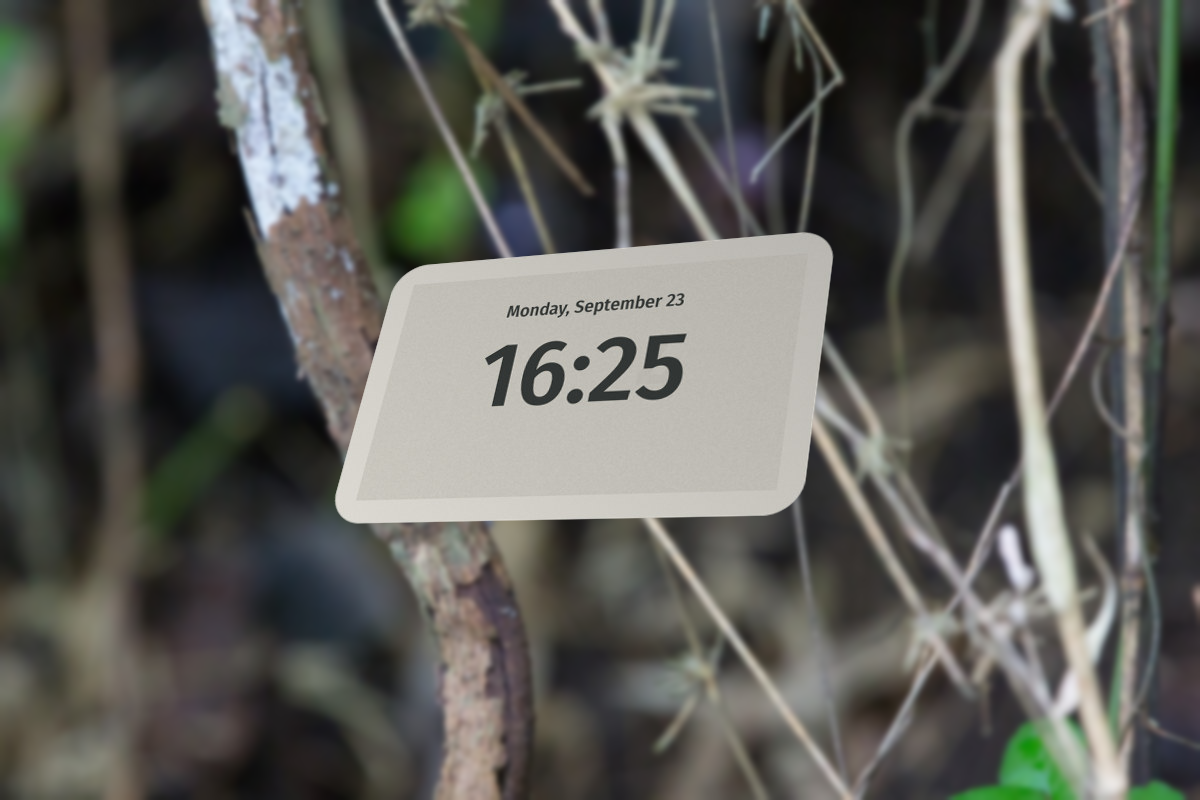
16:25
